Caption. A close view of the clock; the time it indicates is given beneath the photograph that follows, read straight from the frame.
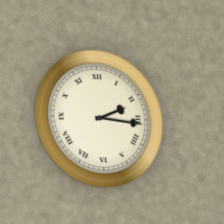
2:16
